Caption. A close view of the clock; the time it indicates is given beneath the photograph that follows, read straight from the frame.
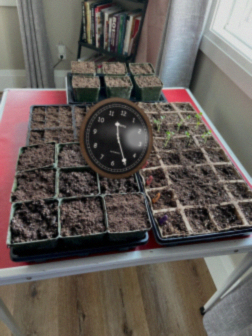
11:25
